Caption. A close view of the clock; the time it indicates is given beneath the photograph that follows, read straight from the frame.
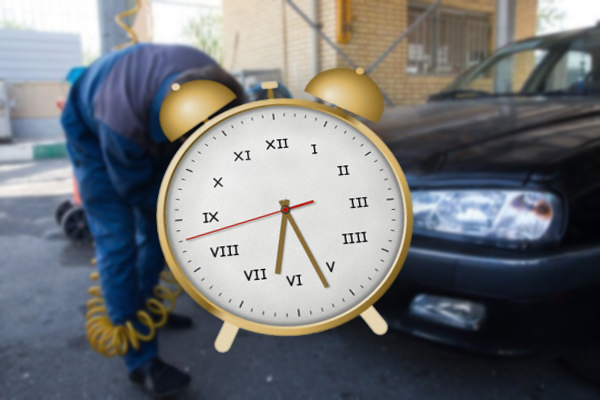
6:26:43
